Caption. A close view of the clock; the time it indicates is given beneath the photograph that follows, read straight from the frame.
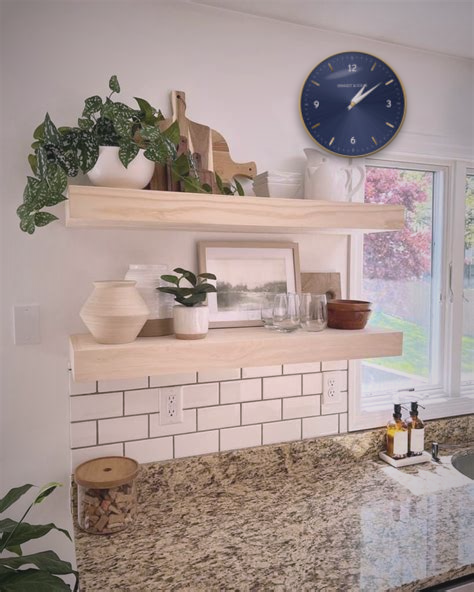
1:09
